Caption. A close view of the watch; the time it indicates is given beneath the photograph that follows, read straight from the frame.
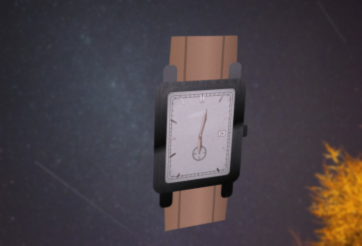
6:02
